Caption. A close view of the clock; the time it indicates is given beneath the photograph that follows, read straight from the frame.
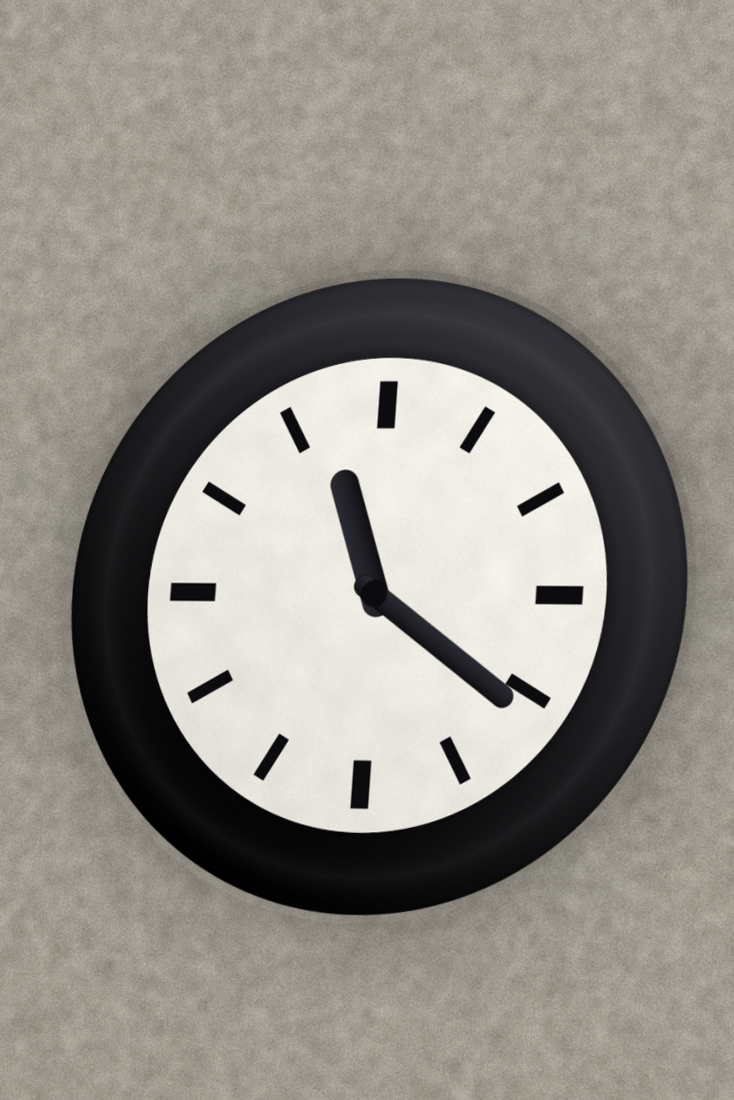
11:21
